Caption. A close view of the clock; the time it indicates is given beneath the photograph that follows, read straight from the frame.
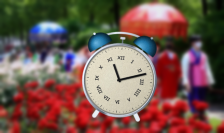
11:12
